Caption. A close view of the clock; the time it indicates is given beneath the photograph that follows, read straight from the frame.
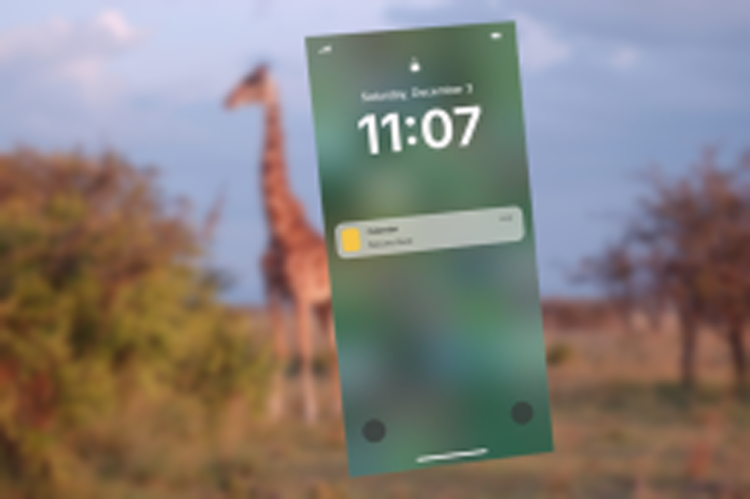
11:07
